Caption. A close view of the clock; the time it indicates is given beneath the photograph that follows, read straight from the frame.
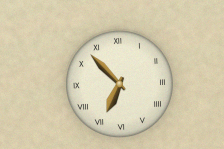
6:53
